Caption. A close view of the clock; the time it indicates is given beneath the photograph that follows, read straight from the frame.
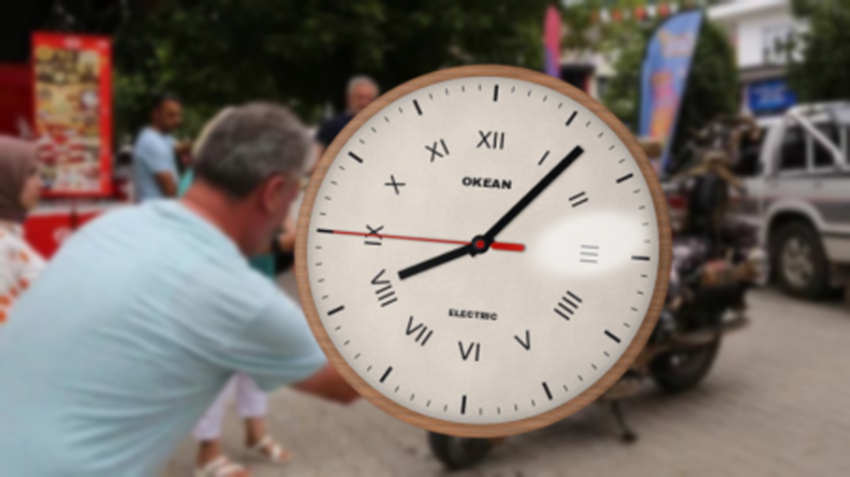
8:06:45
